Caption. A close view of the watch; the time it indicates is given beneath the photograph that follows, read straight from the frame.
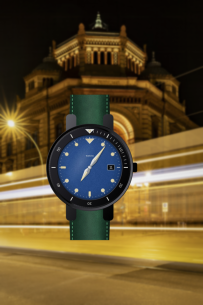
7:06
